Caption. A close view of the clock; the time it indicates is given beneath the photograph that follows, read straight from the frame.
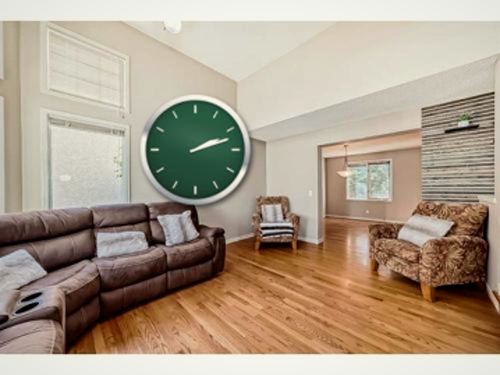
2:12
